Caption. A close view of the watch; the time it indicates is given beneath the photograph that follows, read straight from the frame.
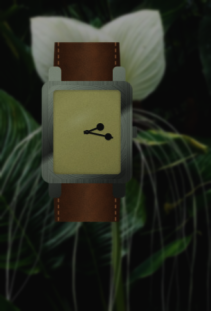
2:17
